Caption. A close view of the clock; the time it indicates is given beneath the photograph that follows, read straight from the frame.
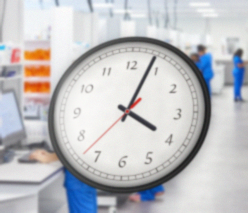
4:03:37
